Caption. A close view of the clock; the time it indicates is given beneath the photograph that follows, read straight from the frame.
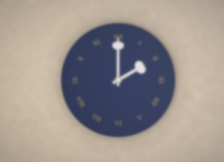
2:00
